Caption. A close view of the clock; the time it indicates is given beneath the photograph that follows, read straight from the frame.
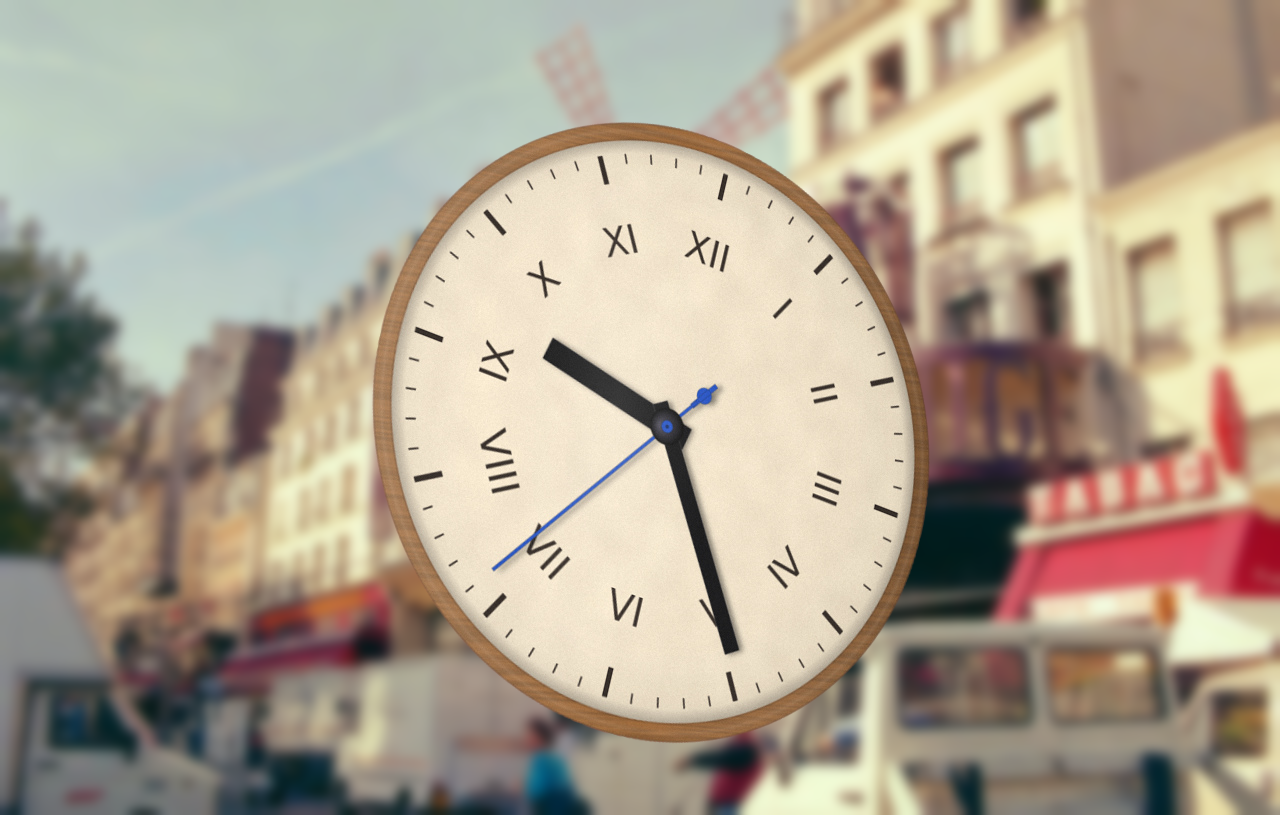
9:24:36
